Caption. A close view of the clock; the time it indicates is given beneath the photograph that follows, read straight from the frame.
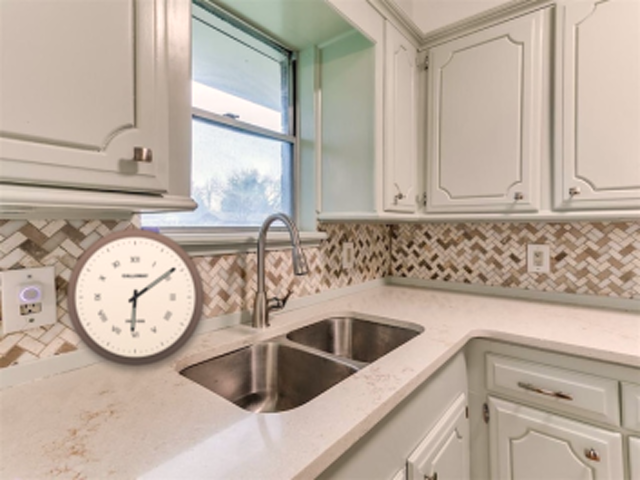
6:09
